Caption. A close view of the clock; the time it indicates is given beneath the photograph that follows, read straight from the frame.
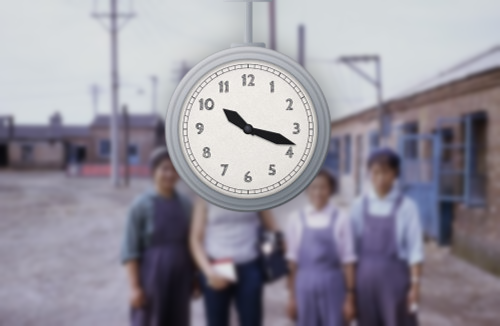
10:18
